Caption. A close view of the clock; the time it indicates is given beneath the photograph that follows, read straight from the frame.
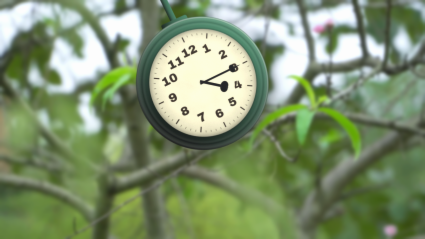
4:15
